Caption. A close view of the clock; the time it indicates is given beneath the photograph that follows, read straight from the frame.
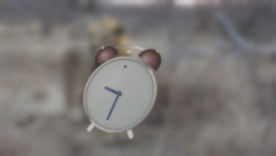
9:32
